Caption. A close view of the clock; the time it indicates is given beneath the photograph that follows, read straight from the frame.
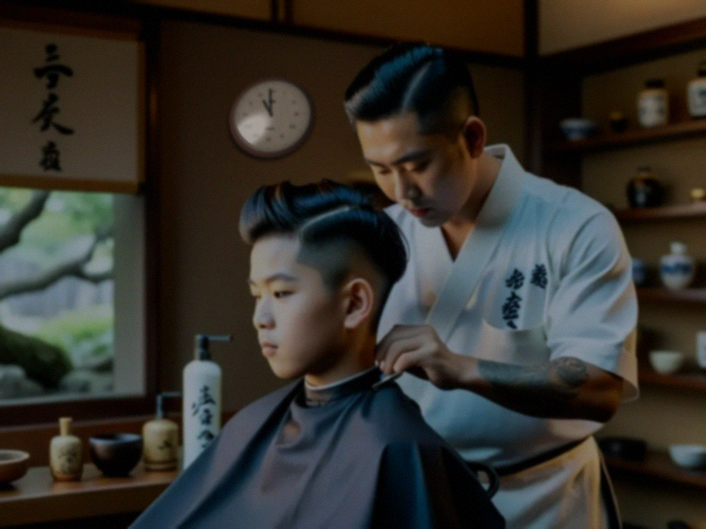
10:59
